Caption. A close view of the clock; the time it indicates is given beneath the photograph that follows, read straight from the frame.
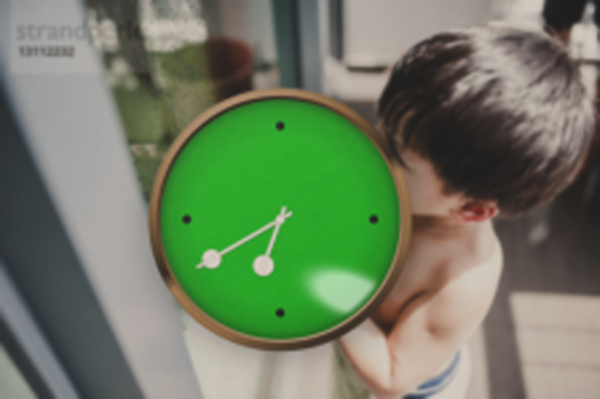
6:40
